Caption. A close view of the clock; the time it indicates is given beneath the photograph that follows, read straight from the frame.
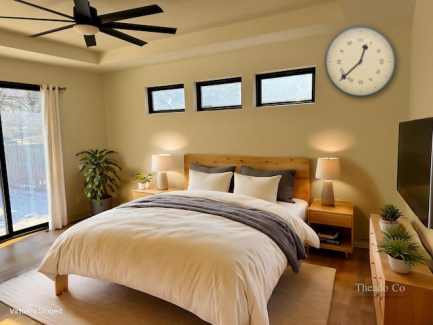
12:38
